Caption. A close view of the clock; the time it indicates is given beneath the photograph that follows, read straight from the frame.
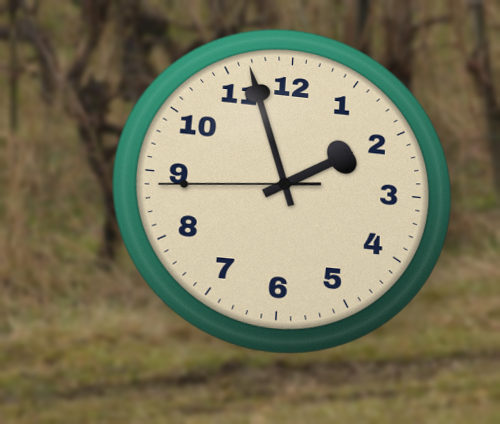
1:56:44
